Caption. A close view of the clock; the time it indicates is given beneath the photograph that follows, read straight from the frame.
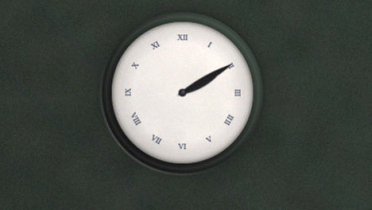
2:10
